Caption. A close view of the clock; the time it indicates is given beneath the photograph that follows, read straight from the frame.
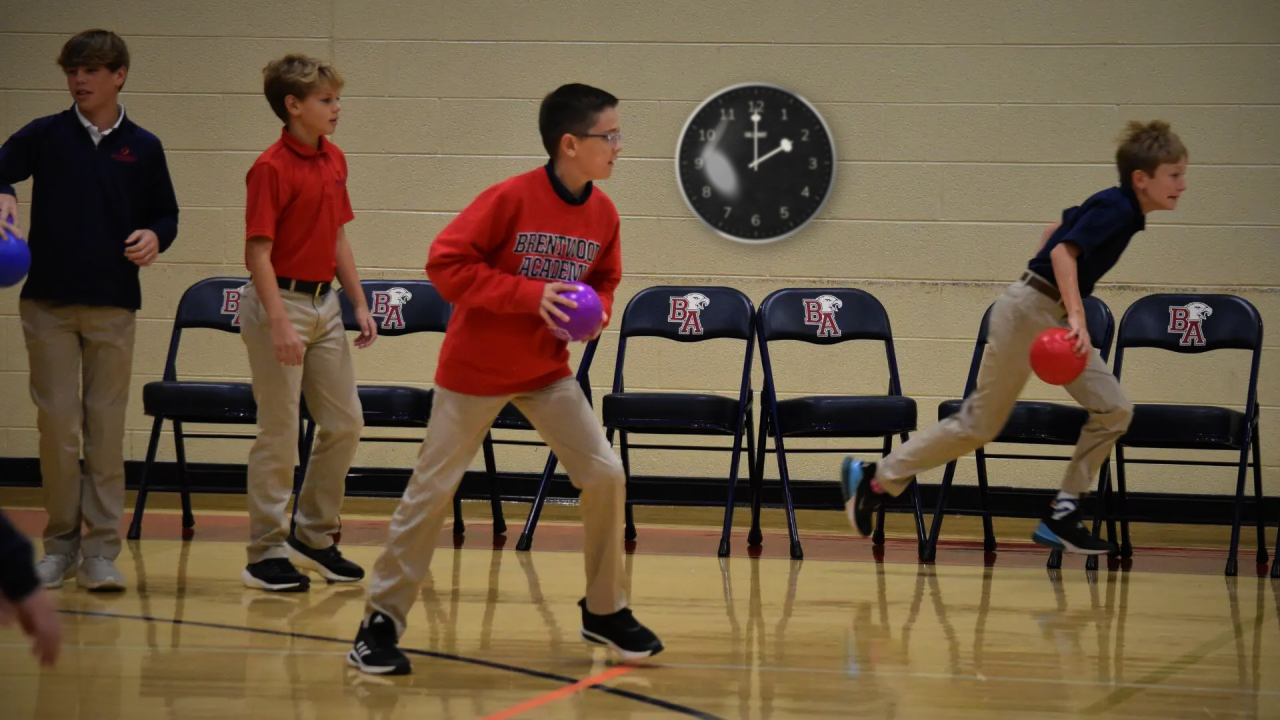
2:00
